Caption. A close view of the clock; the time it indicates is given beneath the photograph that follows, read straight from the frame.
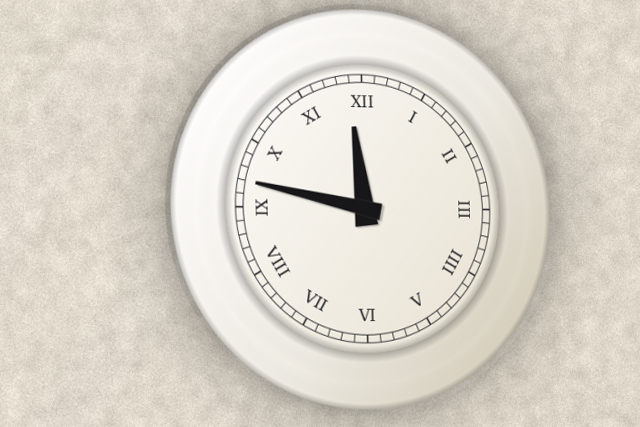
11:47
